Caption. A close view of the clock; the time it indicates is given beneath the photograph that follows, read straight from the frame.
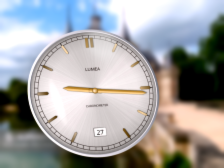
9:16
